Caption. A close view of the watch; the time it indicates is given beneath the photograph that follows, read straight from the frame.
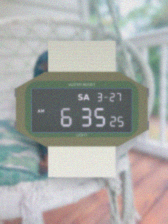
6:35:25
